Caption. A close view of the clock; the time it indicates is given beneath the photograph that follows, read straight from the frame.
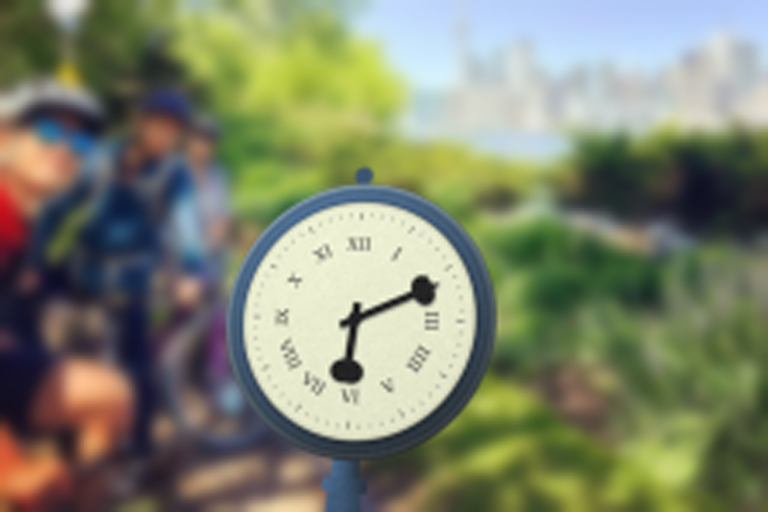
6:11
